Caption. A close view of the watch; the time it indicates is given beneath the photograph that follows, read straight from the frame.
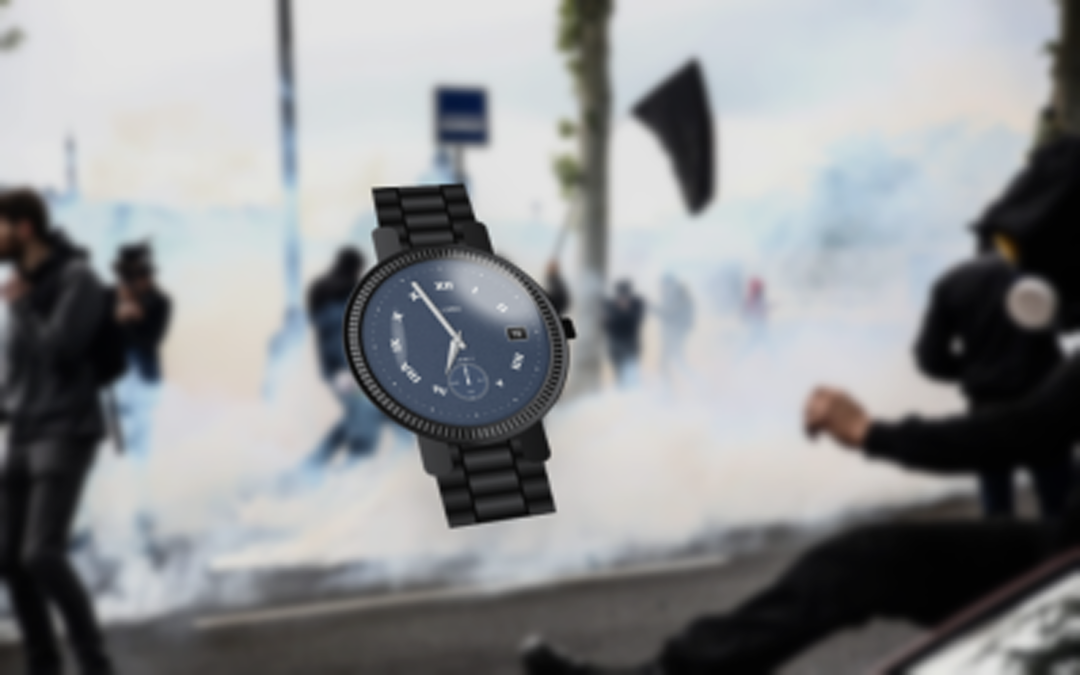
6:56
